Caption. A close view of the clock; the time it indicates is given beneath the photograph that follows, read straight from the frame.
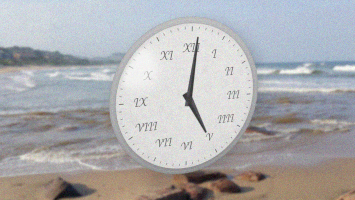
5:01
